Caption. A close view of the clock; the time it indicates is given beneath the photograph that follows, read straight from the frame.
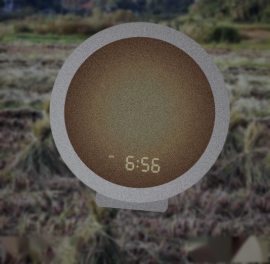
6:56
